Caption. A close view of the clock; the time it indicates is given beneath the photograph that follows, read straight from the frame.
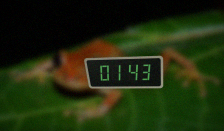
1:43
